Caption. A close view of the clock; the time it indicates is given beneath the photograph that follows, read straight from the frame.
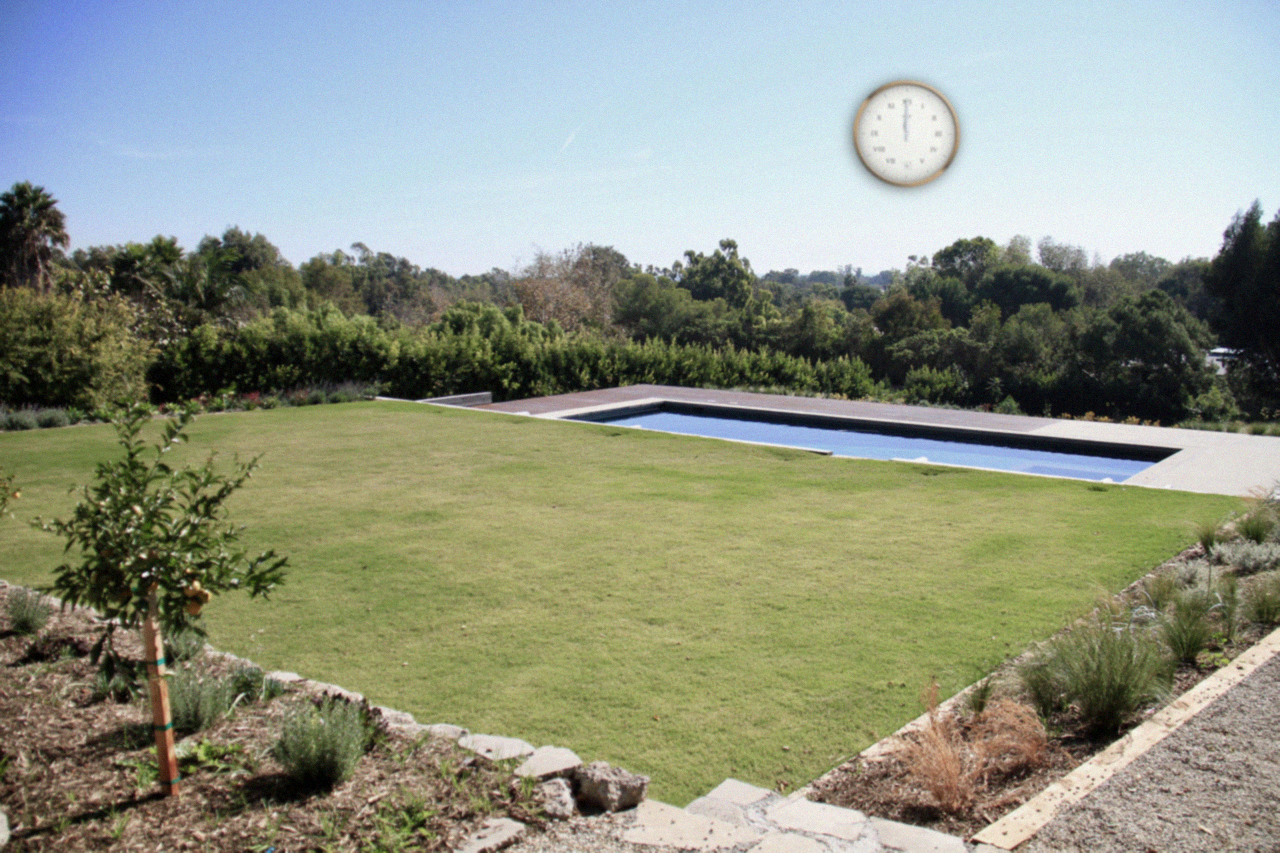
12:00
